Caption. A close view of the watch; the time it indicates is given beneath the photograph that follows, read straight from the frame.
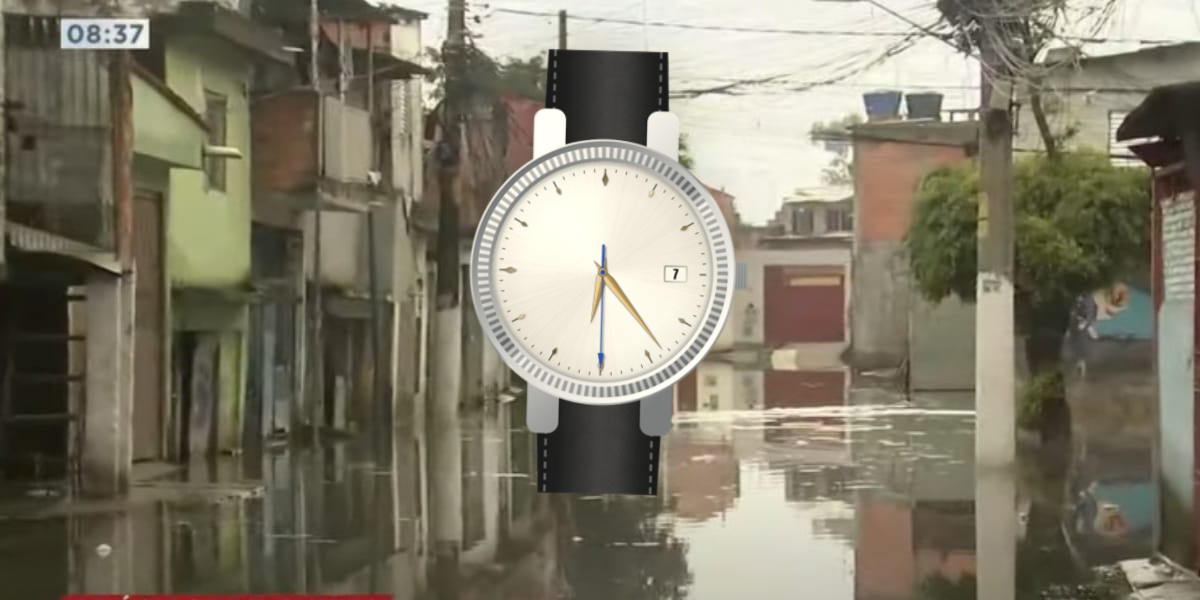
6:23:30
